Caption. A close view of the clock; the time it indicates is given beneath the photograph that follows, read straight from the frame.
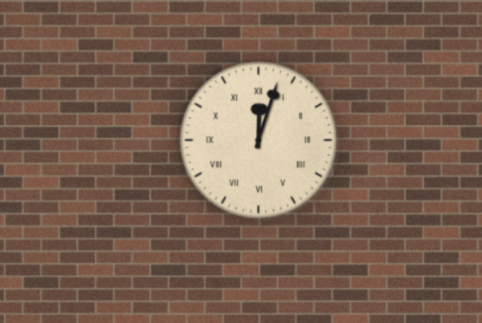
12:03
